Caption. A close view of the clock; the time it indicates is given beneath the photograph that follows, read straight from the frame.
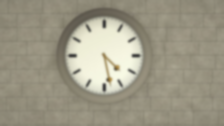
4:28
